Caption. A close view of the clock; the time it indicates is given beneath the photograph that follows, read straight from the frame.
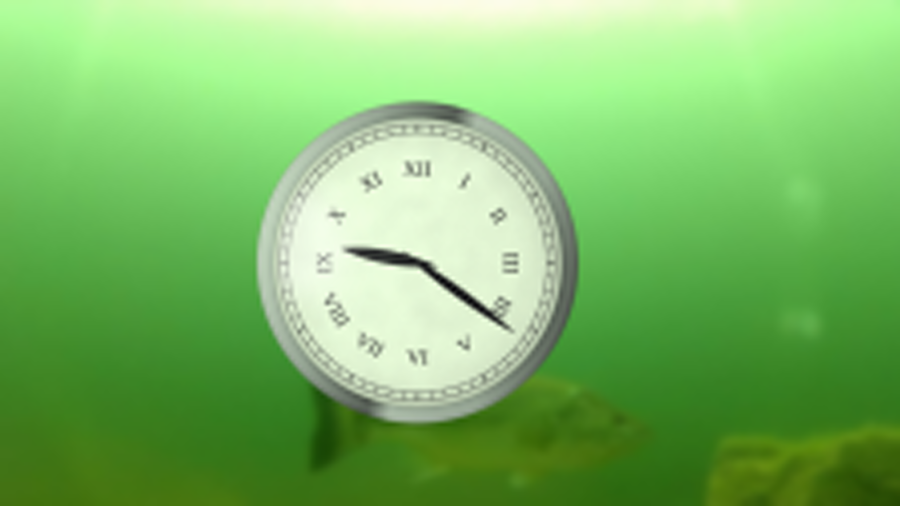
9:21
